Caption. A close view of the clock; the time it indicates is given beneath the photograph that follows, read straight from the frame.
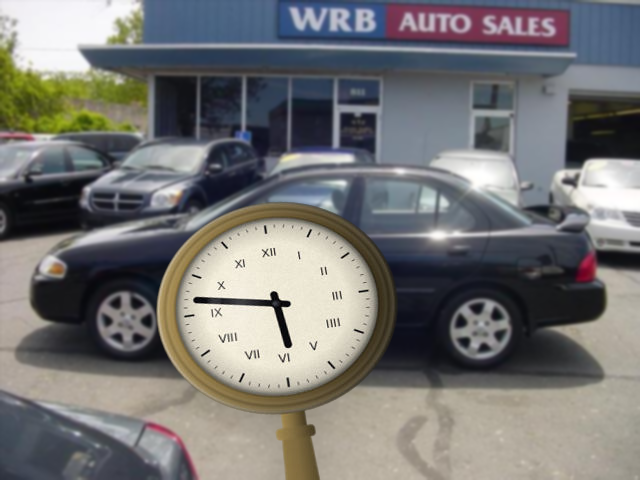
5:47
